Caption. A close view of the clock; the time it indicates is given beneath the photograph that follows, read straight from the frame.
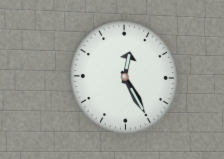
12:25
